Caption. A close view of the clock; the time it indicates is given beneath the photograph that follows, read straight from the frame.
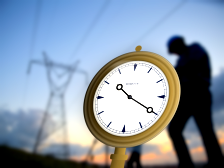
10:20
